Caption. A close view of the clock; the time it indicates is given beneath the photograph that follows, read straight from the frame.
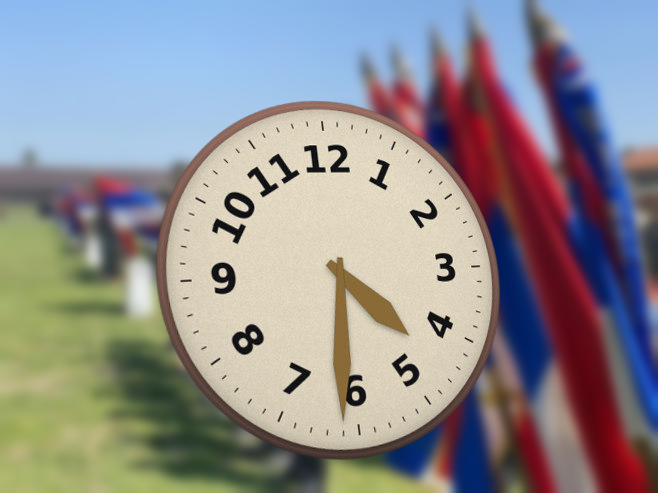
4:31
